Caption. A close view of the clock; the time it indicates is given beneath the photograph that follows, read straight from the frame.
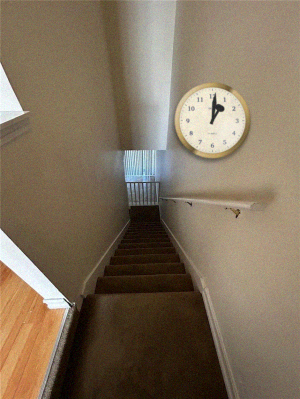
1:01
